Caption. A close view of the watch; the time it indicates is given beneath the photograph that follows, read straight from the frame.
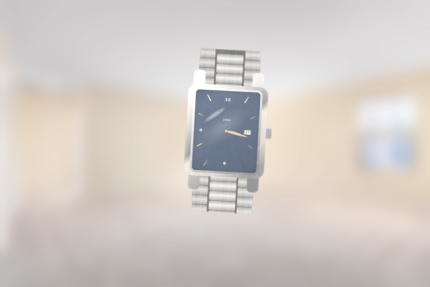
3:17
